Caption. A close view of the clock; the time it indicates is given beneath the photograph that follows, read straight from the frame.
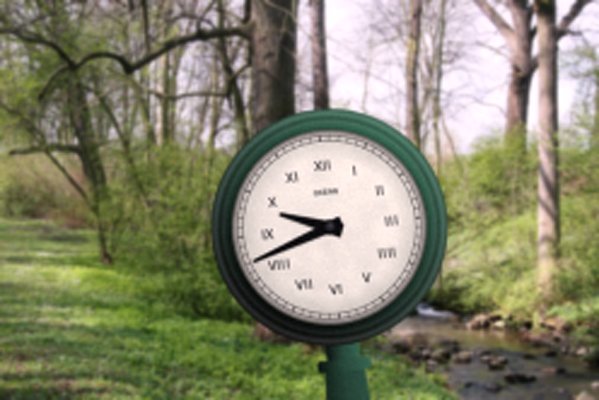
9:42
